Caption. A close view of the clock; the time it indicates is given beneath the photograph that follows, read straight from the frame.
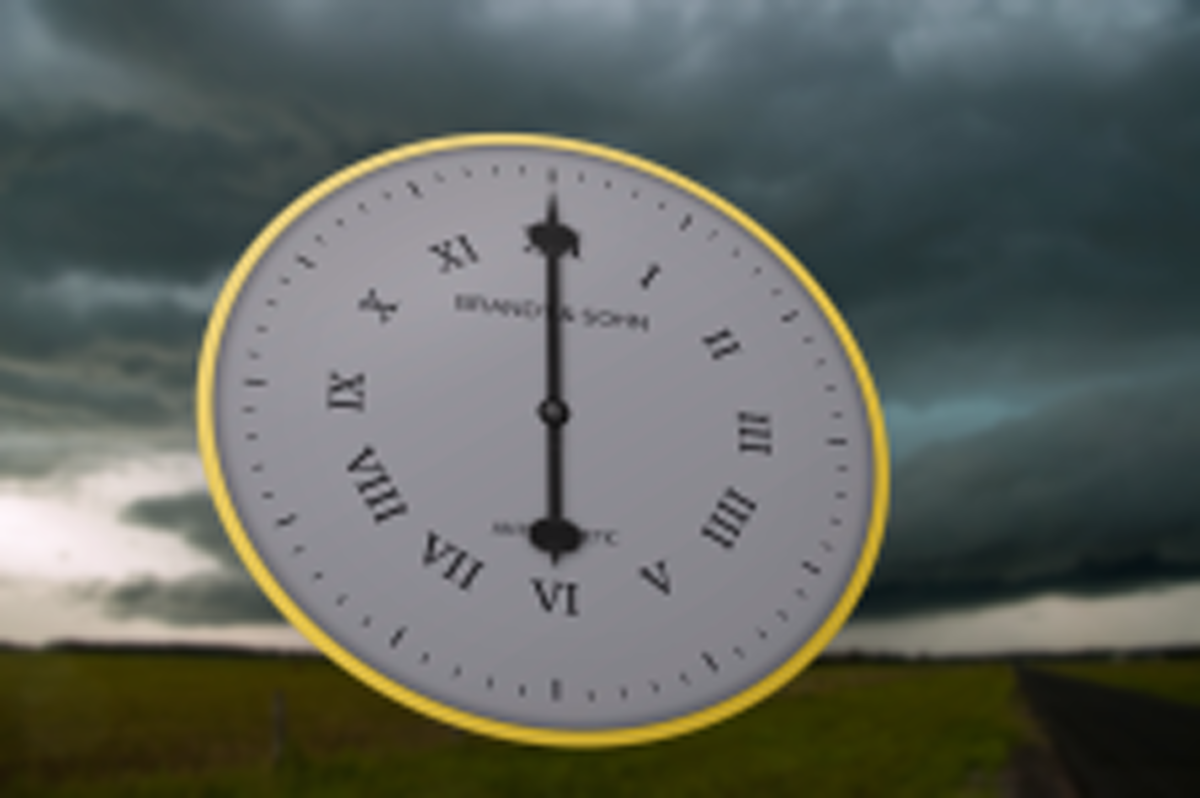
6:00
